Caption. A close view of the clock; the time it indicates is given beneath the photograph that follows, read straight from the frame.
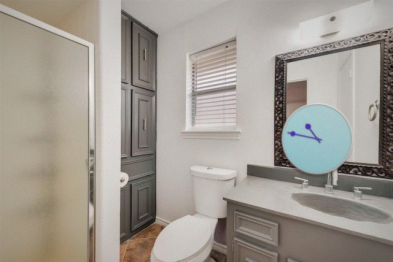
10:47
